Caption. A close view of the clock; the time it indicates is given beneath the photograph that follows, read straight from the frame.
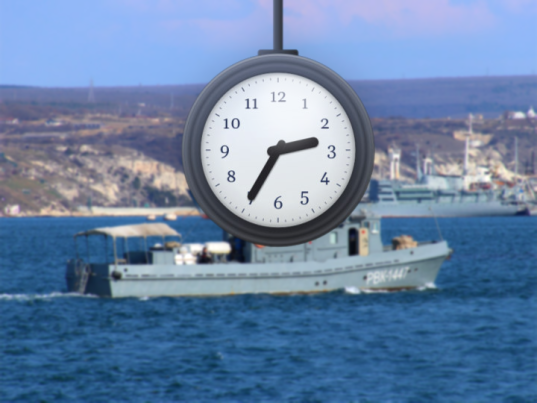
2:35
